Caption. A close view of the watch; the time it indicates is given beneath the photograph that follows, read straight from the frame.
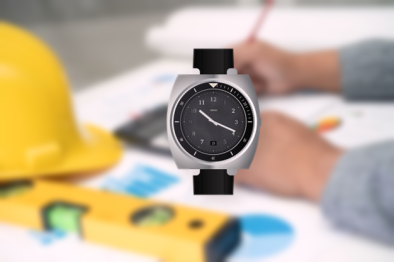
10:19
